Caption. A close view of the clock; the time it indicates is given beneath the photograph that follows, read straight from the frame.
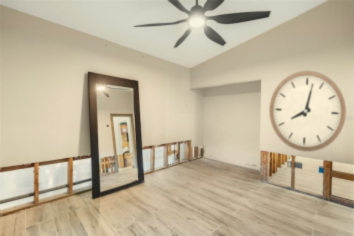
8:02
